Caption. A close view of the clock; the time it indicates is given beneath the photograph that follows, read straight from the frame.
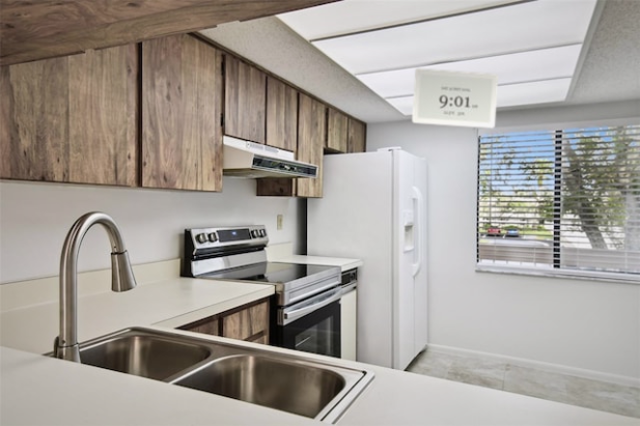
9:01
